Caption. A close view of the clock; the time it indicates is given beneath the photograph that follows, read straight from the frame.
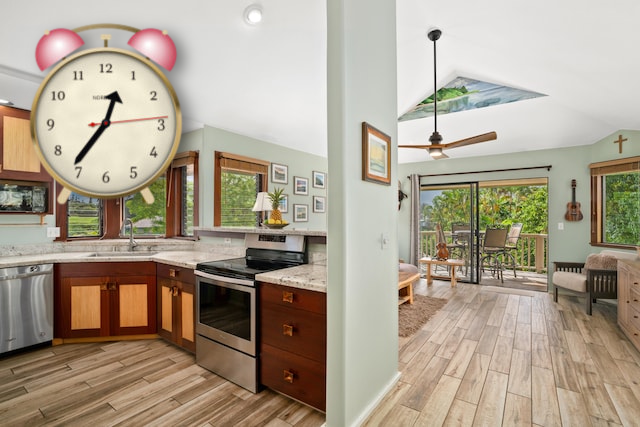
12:36:14
